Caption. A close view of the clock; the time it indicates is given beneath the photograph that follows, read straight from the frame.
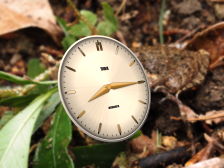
8:15
